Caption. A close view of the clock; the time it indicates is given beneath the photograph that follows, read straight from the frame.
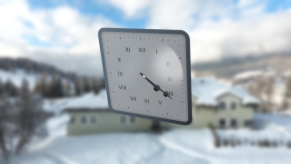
4:21
